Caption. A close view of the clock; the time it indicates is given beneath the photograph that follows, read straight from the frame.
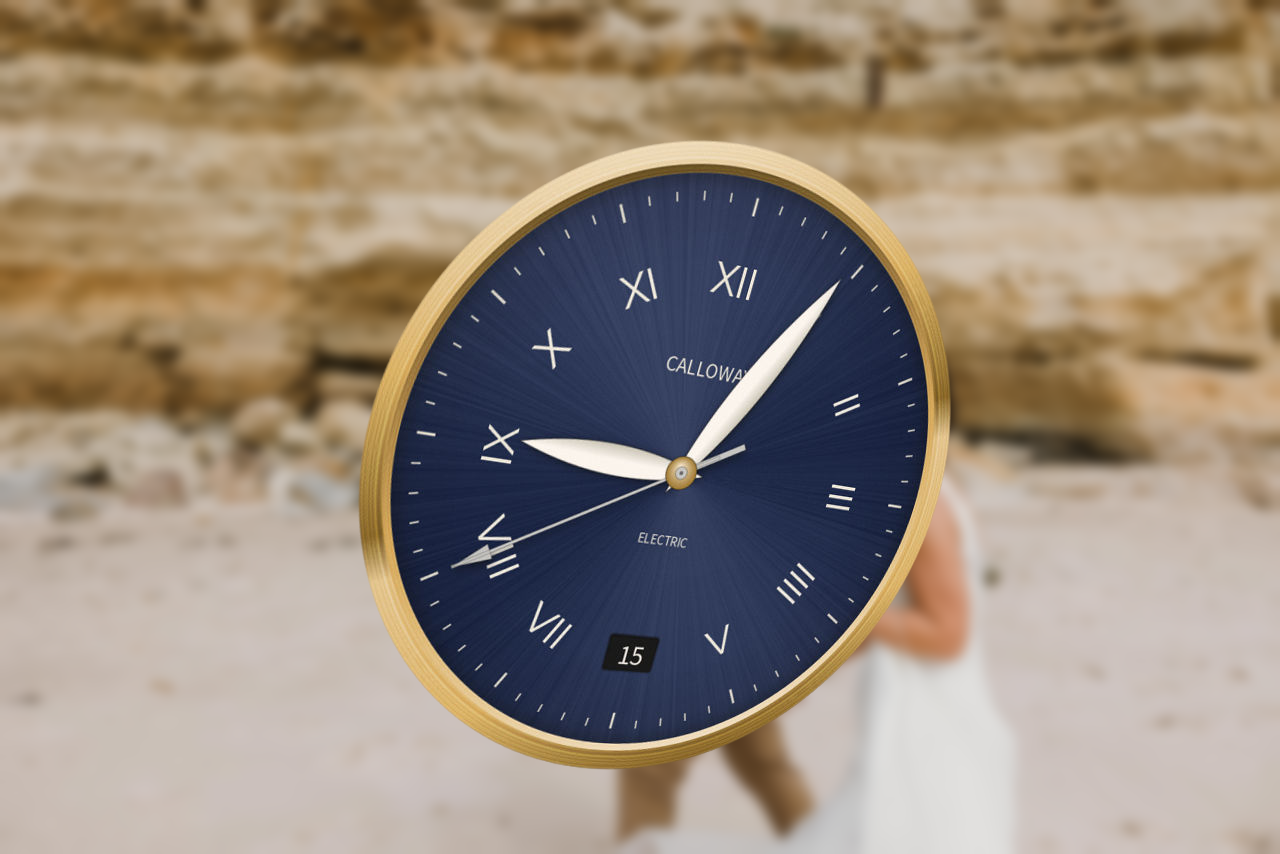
9:04:40
